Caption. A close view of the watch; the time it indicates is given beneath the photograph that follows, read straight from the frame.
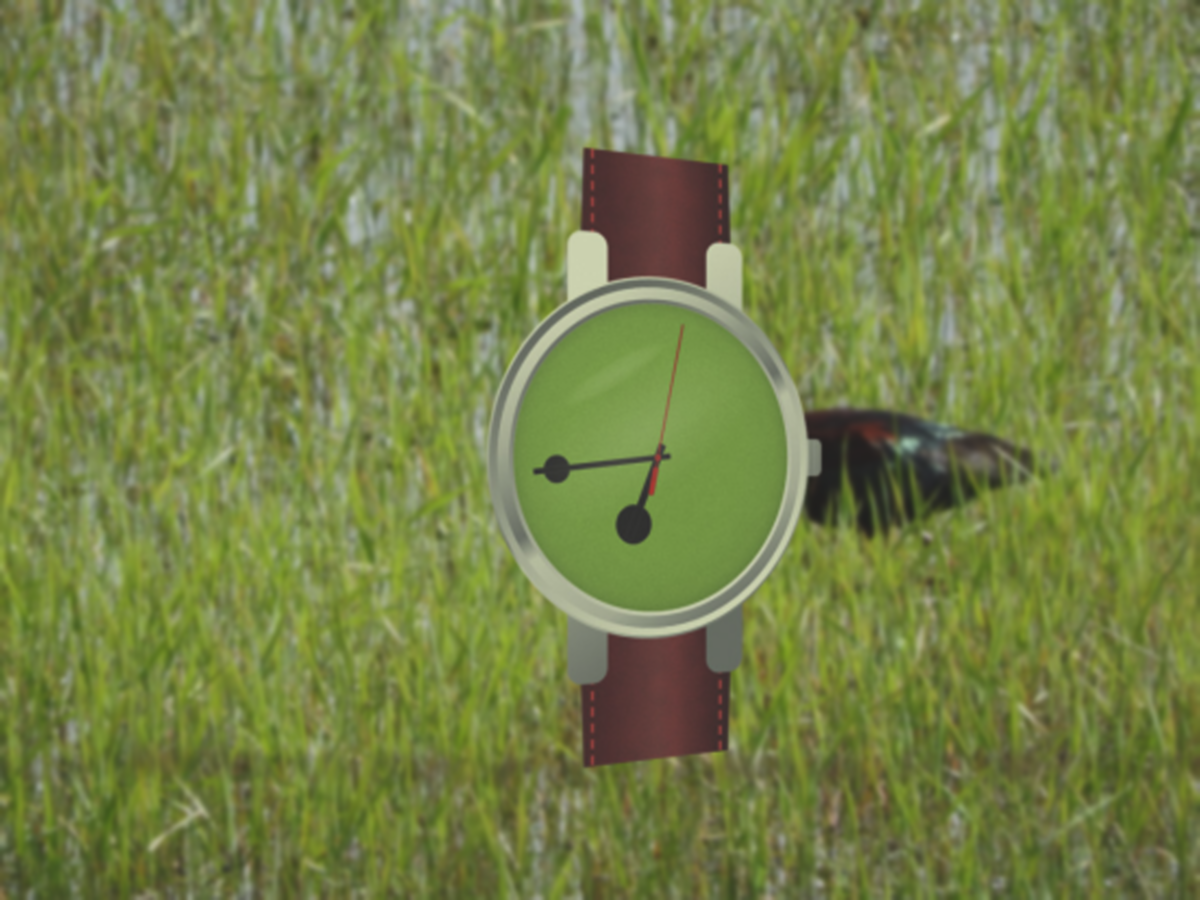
6:44:02
